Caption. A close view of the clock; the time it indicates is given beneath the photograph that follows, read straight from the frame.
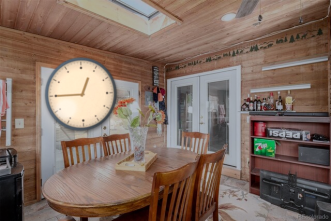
12:45
